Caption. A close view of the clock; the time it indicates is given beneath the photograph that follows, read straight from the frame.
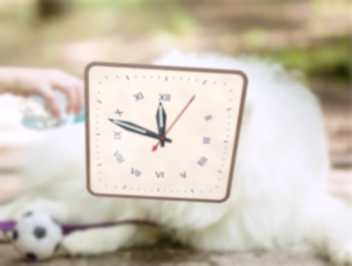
11:48:05
